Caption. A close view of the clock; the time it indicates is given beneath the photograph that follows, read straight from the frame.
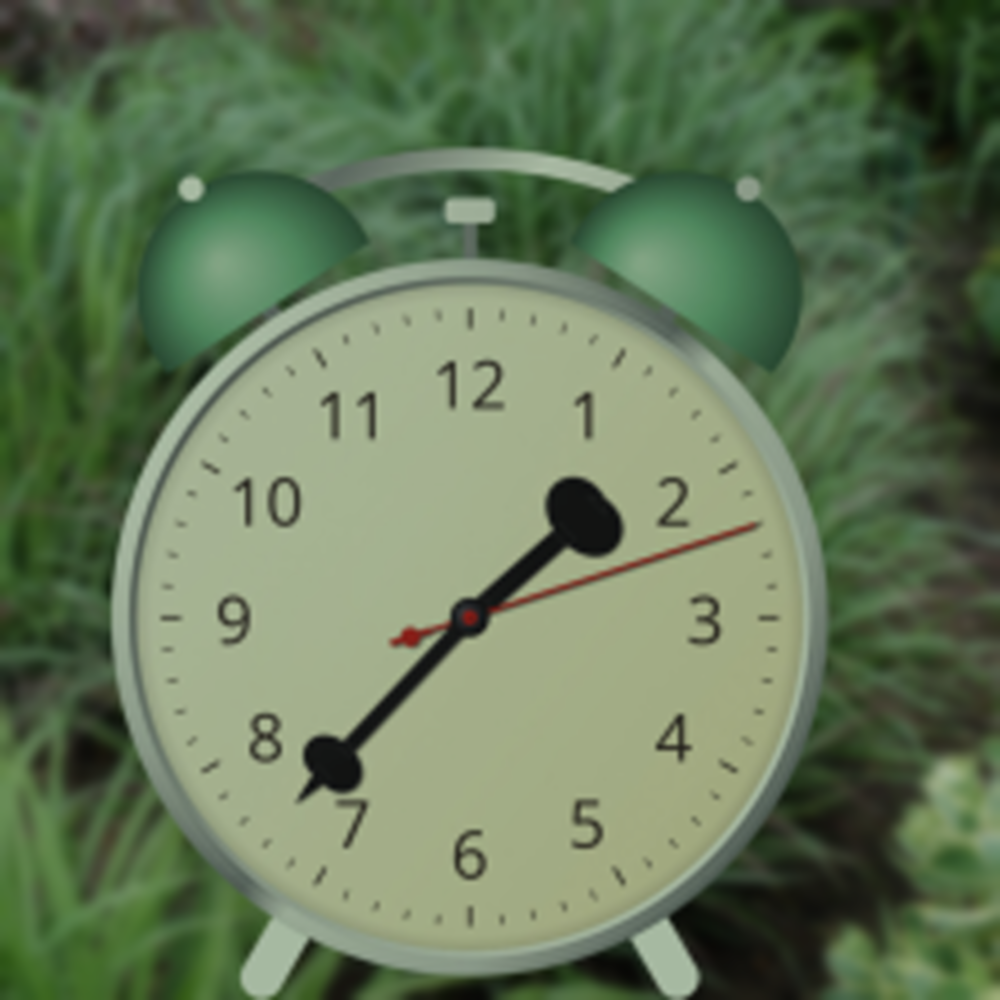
1:37:12
